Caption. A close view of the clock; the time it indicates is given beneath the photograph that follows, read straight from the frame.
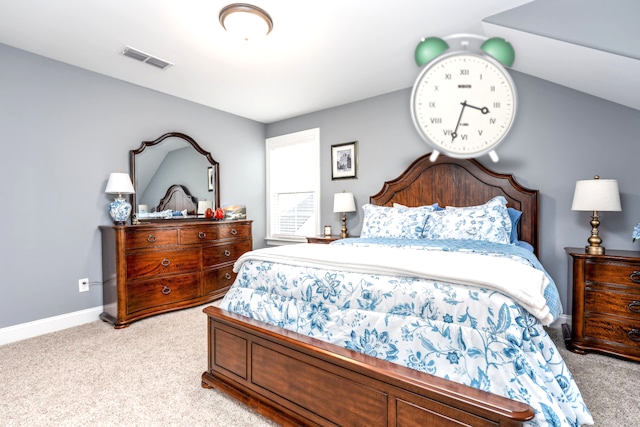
3:33
